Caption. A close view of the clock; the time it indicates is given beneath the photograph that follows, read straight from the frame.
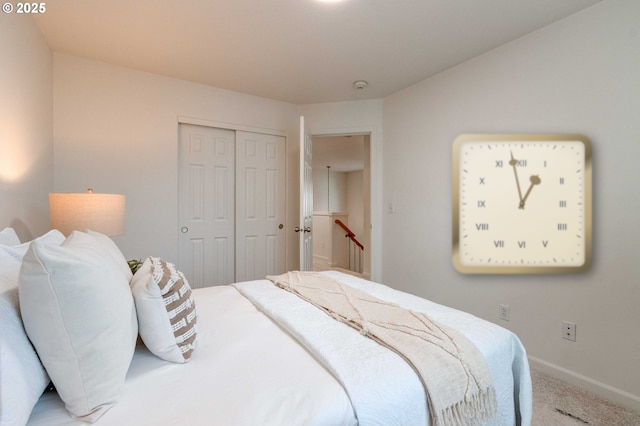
12:58
